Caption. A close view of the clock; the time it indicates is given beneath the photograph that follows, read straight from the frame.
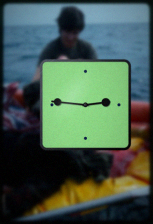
2:46
